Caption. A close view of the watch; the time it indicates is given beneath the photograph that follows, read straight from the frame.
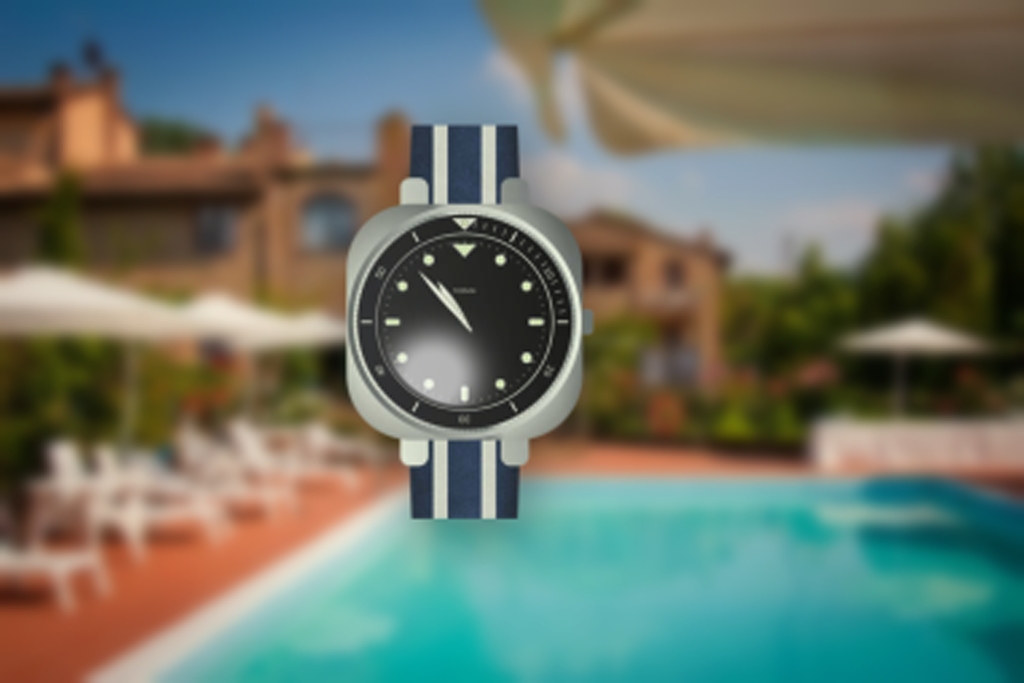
10:53
